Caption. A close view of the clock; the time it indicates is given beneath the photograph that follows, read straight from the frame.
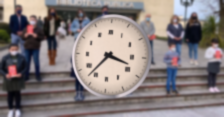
3:37
